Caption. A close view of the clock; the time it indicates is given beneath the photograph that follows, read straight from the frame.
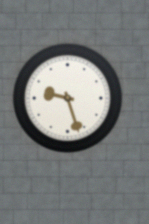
9:27
